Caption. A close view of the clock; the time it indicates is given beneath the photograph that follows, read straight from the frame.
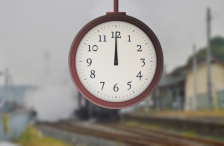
12:00
